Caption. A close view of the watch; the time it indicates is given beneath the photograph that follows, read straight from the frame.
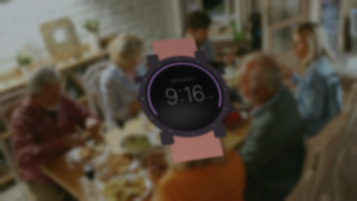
9:16
